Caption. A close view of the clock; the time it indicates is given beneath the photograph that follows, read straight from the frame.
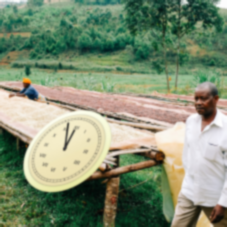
11:56
